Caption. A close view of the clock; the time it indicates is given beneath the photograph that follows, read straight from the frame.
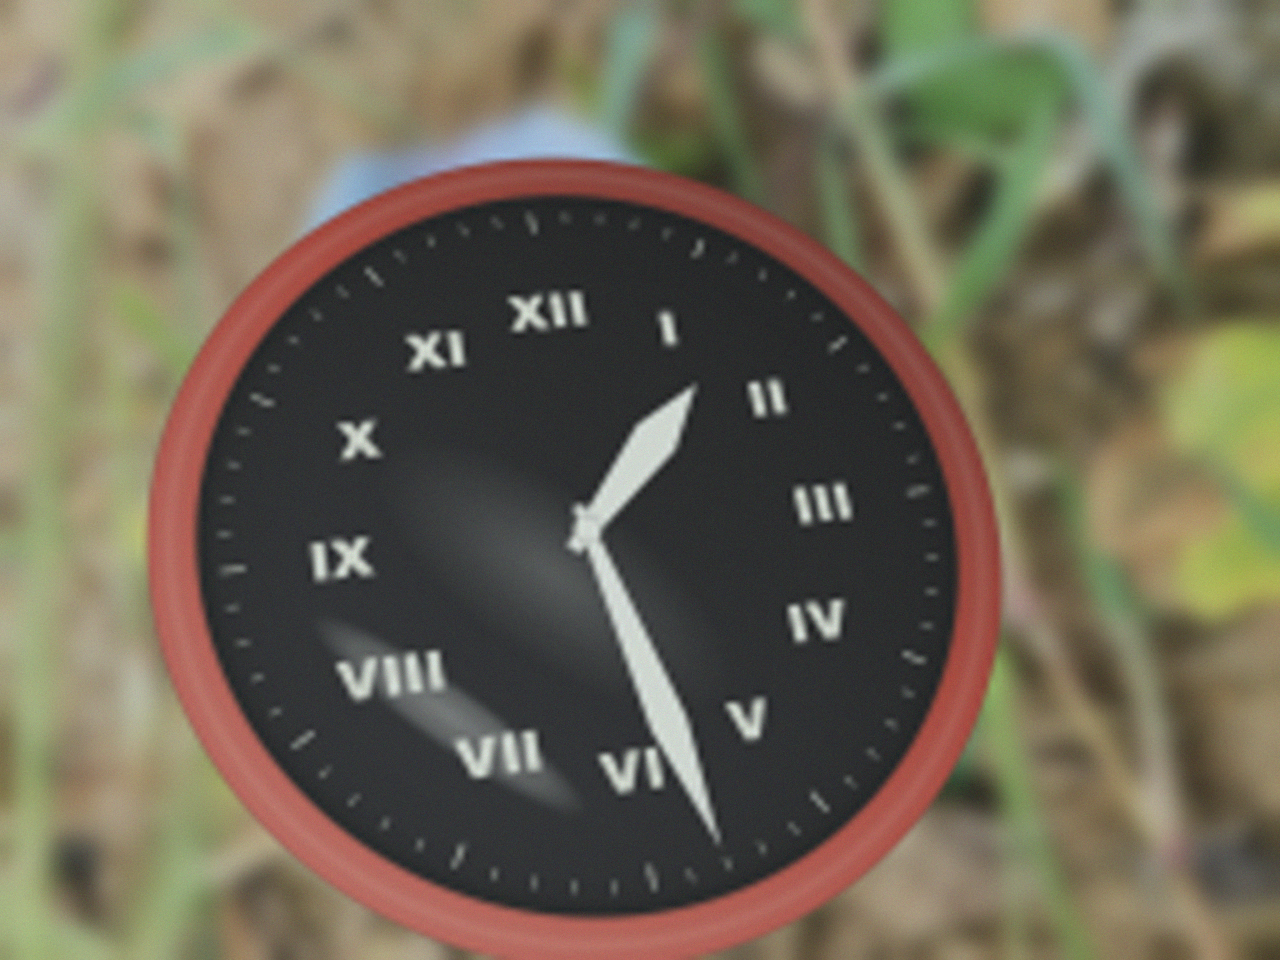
1:28
